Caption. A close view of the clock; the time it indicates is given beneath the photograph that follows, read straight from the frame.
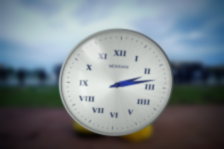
2:13
